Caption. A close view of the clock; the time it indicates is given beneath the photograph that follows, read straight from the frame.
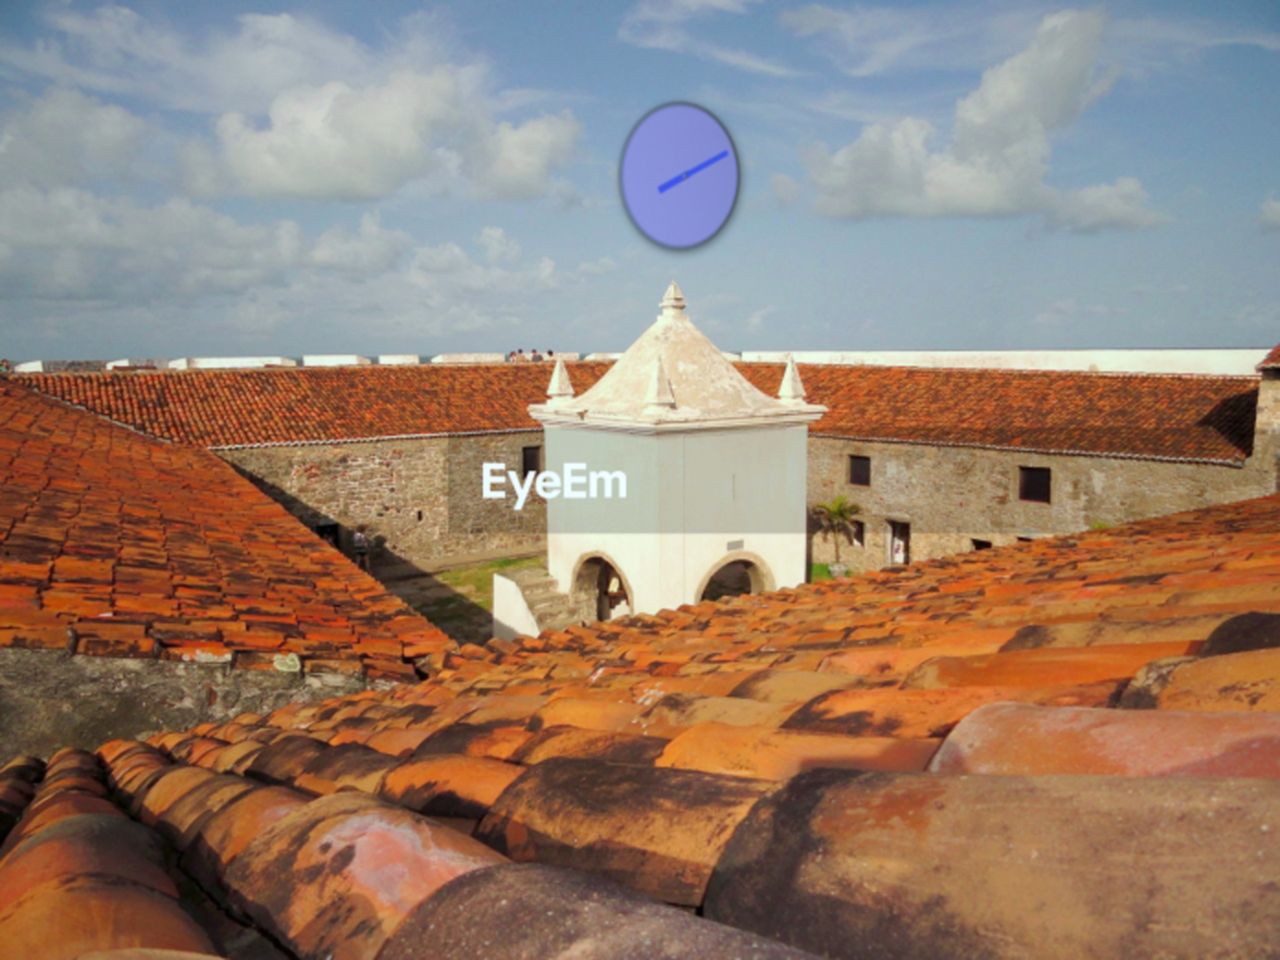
8:11
